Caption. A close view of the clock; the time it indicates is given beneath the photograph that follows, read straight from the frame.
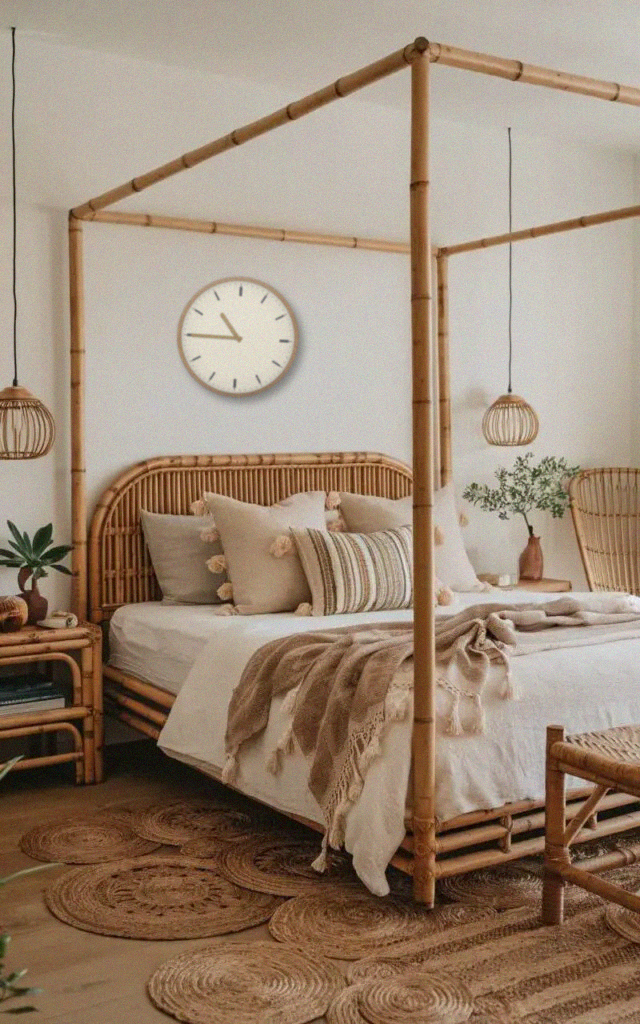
10:45
